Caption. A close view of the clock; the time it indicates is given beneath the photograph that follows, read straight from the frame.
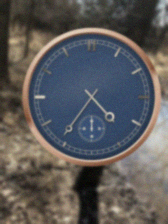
4:36
